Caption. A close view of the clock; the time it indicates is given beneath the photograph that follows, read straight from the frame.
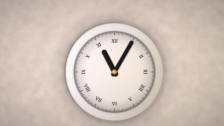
11:05
